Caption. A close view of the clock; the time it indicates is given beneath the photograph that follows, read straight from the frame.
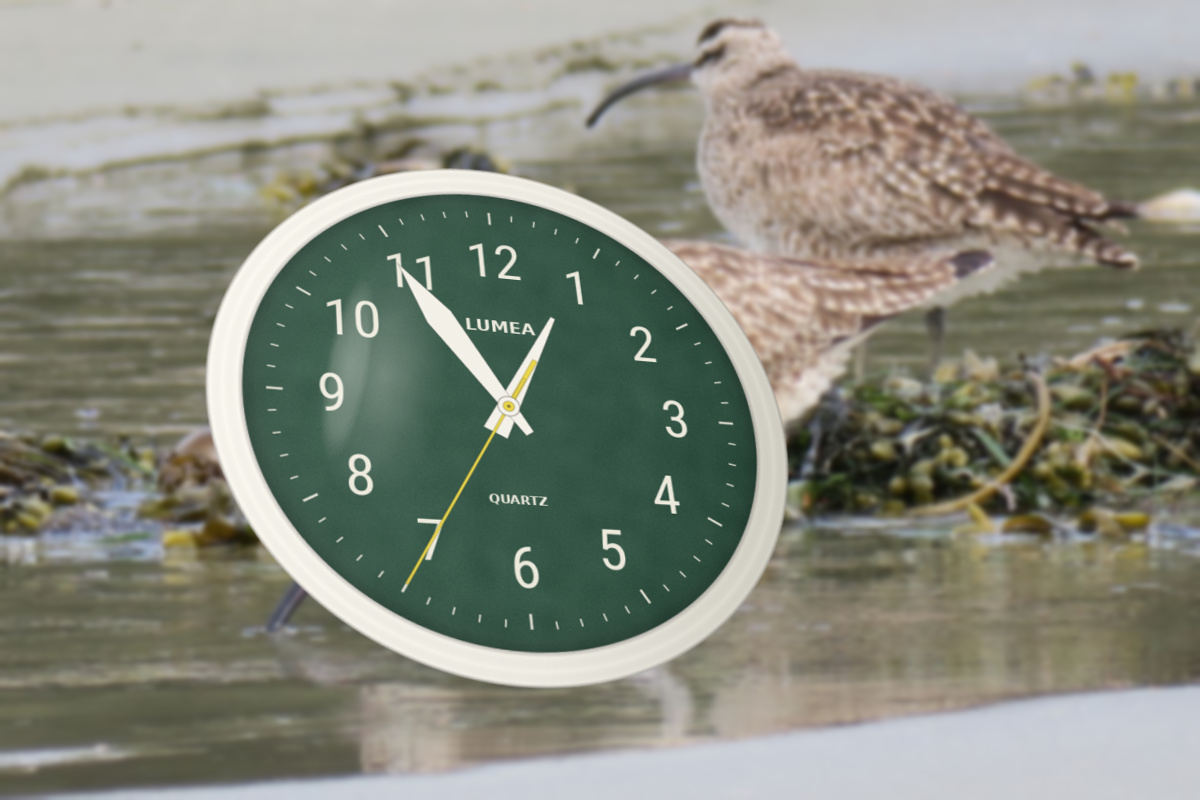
12:54:35
